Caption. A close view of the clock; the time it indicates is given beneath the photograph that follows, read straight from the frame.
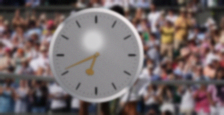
6:41
